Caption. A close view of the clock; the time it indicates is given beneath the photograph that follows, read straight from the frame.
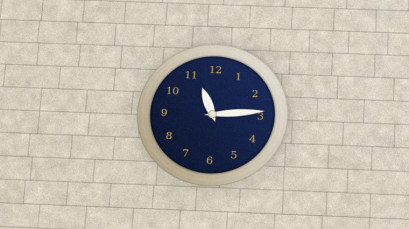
11:14
